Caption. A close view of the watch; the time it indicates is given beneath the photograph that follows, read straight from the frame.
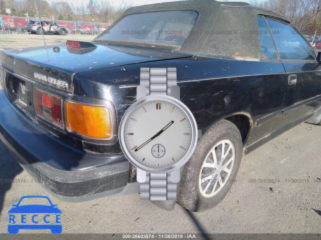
1:39
